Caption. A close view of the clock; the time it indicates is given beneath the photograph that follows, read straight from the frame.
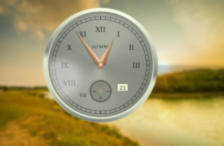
12:54
